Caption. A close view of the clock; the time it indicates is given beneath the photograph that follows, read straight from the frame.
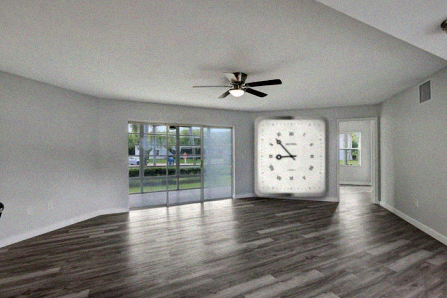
8:53
